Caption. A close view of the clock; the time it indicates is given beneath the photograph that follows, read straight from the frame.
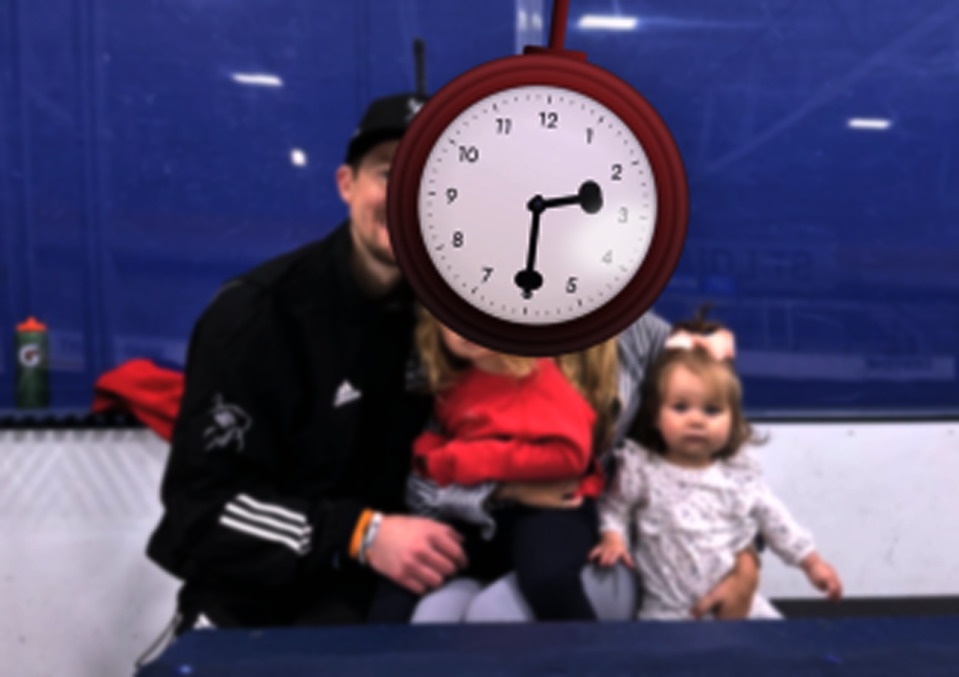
2:30
